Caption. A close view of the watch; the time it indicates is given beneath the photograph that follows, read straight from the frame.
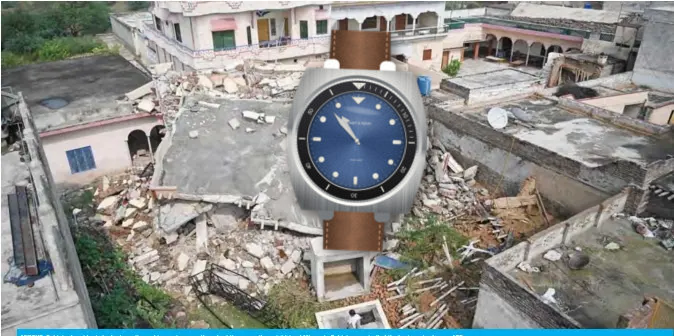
10:53
